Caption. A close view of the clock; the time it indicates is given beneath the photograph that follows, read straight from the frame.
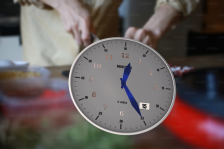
12:25
